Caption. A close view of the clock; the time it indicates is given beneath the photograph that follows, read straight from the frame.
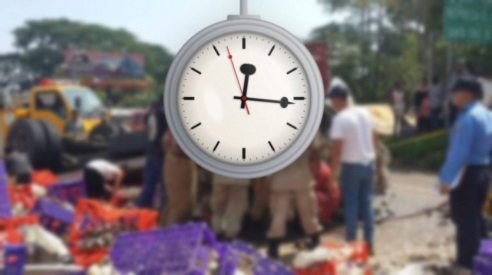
12:15:57
